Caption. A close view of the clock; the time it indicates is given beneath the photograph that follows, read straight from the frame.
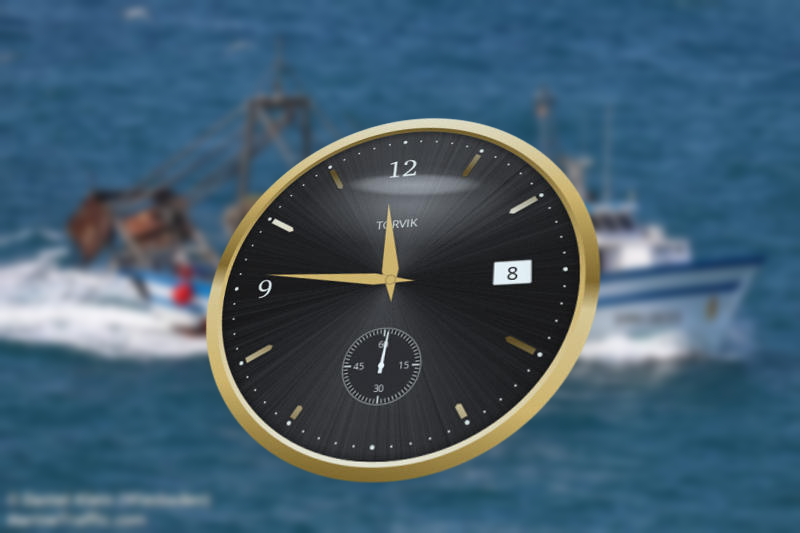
11:46:01
